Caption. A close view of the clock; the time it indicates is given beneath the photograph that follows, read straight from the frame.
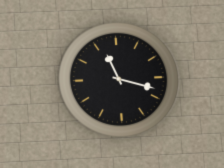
11:18
